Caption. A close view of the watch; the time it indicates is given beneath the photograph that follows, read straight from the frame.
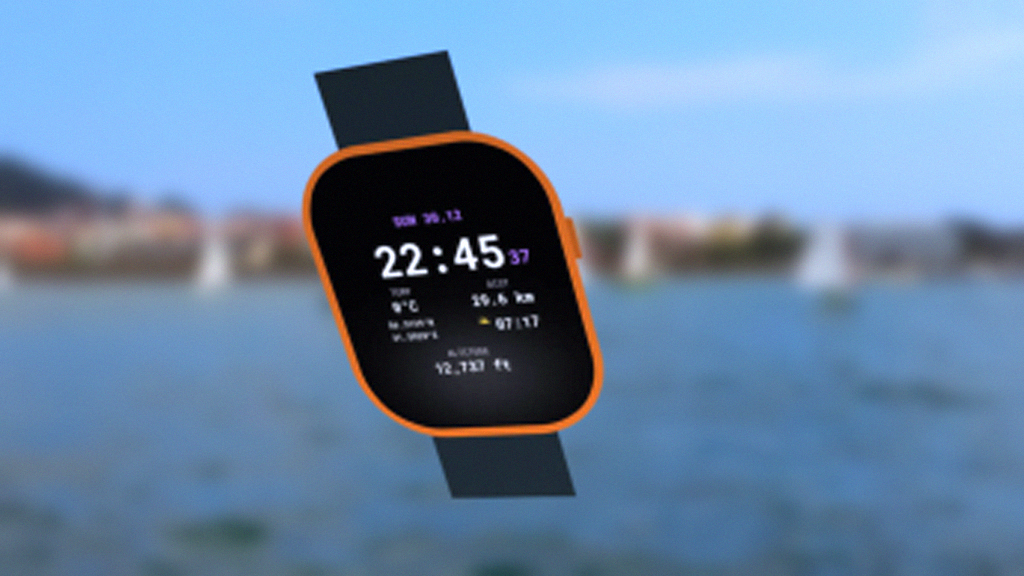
22:45
